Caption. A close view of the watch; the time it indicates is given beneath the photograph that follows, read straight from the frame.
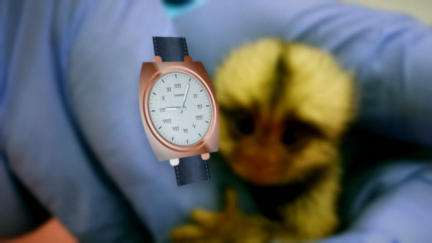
9:05
